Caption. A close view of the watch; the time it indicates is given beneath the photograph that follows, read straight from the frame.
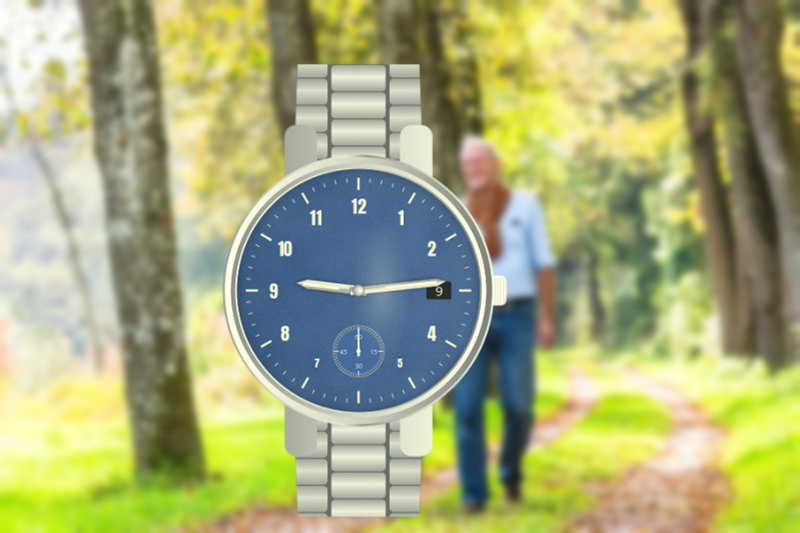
9:14
